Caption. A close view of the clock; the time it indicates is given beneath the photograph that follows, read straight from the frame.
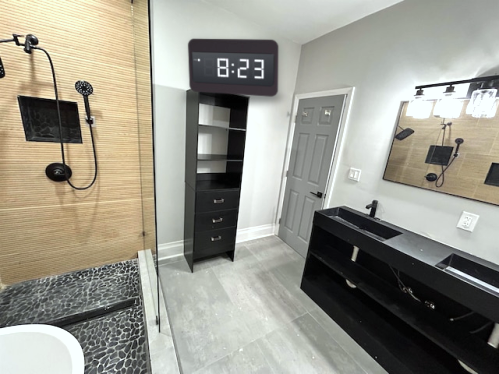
8:23
